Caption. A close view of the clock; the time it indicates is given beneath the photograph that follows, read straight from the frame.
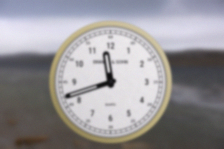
11:42
